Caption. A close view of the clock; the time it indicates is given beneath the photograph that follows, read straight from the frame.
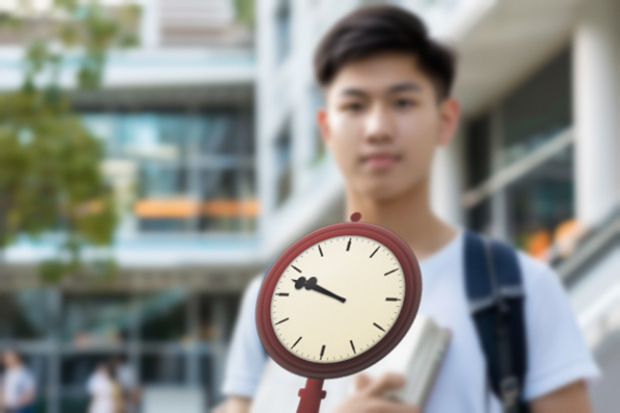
9:48
